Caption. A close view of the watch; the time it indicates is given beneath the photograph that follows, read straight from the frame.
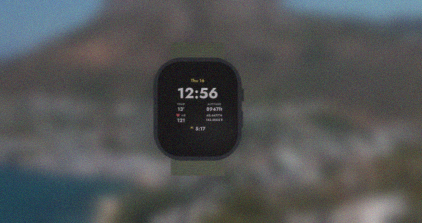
12:56
